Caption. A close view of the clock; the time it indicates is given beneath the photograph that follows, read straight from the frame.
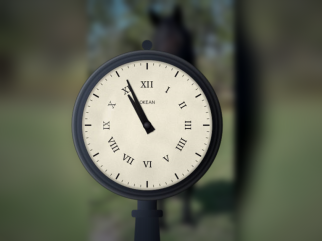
10:56
